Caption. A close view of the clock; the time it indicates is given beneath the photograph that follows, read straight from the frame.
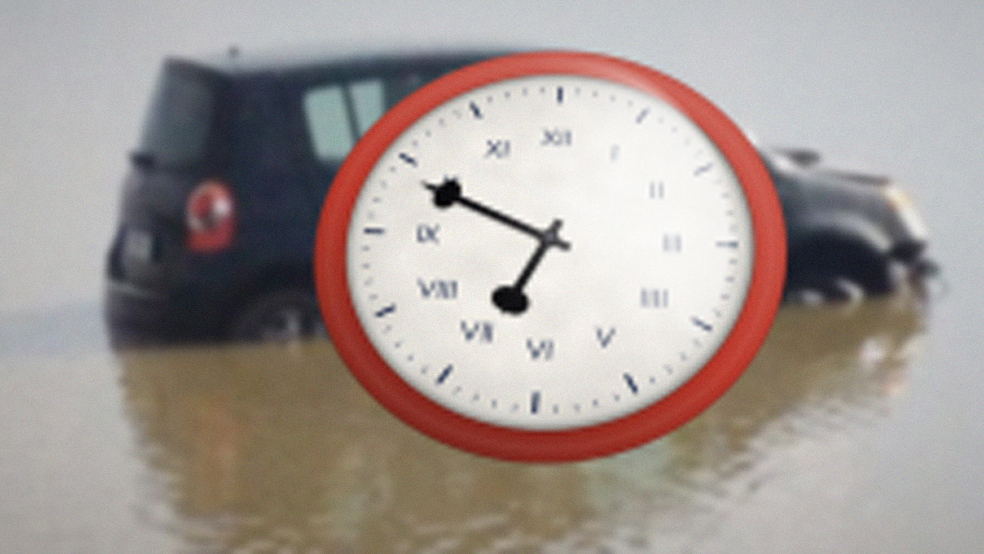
6:49
